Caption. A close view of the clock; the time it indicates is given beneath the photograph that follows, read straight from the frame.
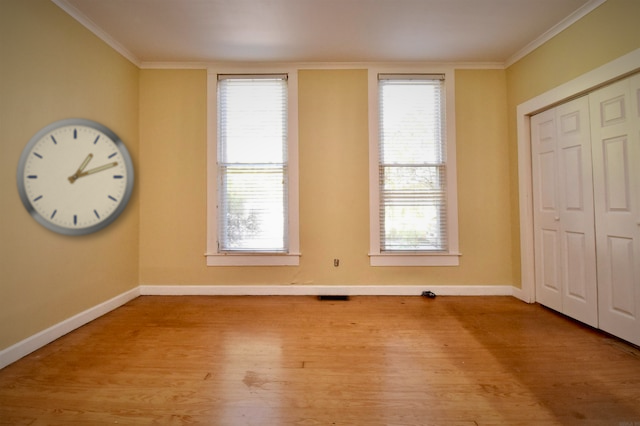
1:12
